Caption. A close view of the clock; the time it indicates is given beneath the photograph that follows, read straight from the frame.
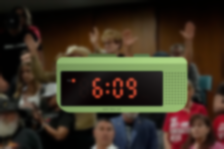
6:09
